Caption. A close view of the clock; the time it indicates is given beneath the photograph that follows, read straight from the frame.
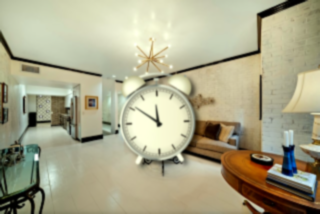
11:51
